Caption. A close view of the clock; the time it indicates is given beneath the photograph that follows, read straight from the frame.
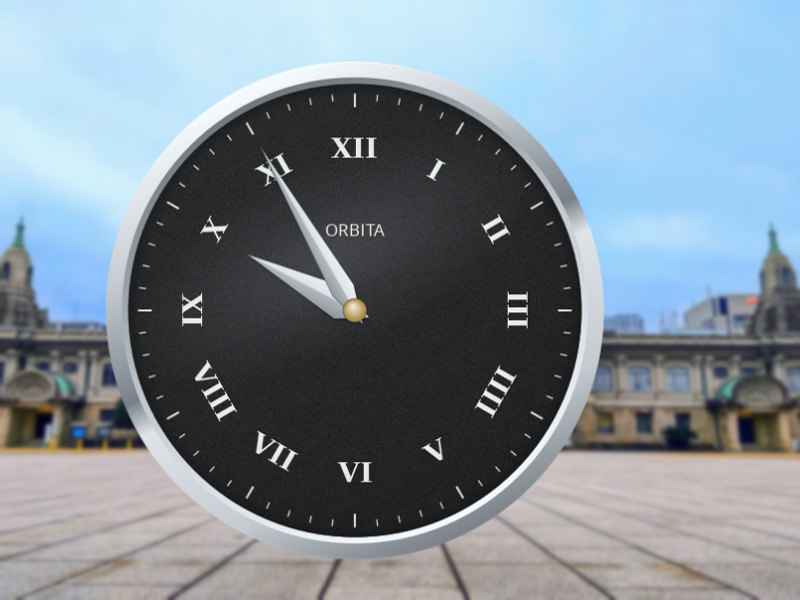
9:55
